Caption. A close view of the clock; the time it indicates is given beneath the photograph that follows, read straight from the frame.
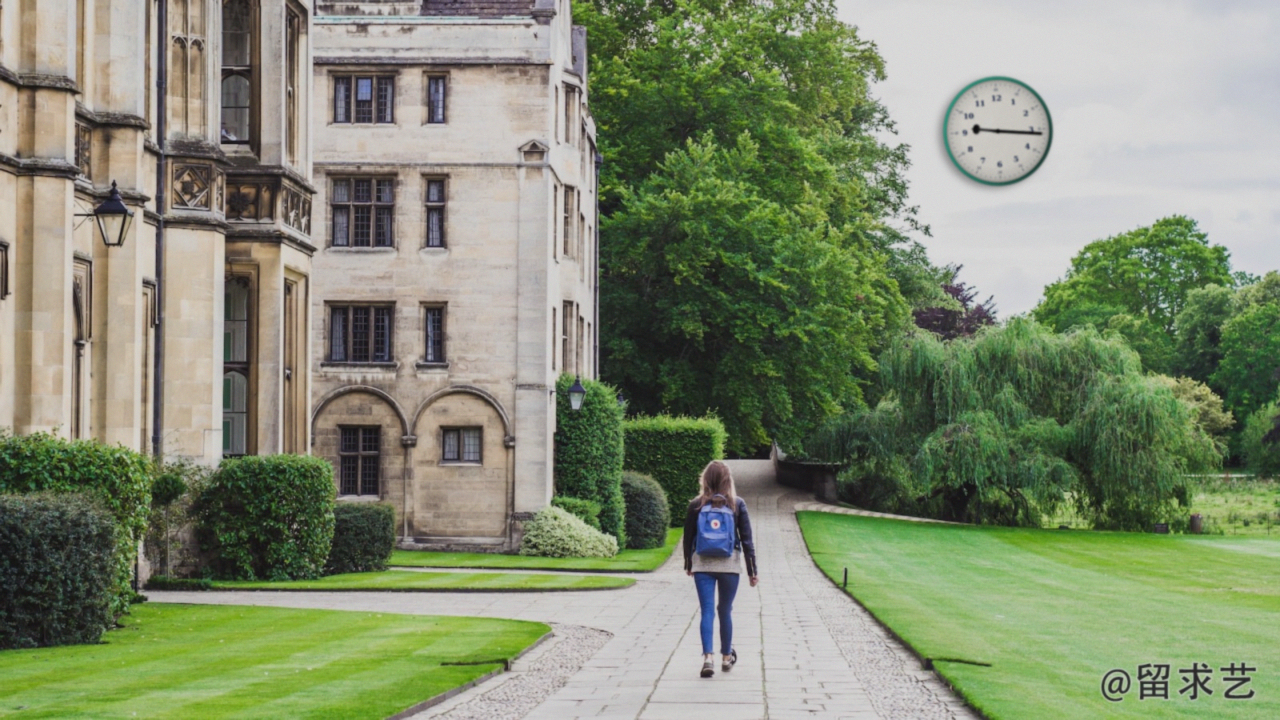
9:16
